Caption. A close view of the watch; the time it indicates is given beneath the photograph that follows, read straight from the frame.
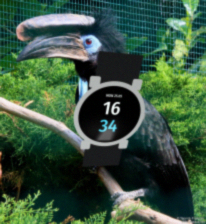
16:34
